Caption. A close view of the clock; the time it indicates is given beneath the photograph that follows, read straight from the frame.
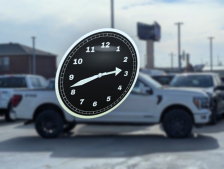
2:42
